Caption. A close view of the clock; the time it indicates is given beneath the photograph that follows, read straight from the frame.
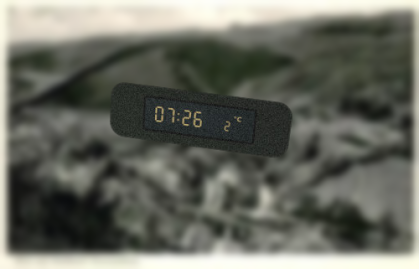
7:26
